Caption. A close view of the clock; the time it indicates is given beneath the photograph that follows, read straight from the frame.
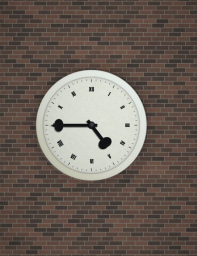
4:45
